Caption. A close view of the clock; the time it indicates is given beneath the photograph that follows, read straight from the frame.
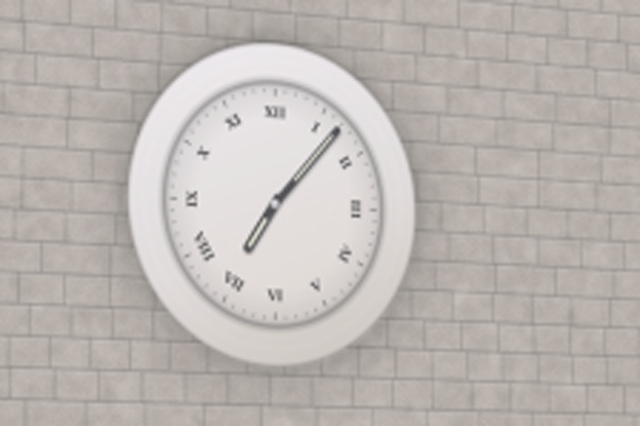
7:07
